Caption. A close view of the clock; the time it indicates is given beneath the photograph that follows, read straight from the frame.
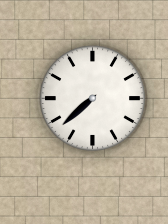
7:38
